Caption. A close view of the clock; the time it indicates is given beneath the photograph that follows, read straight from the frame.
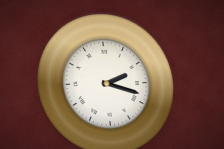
2:18
